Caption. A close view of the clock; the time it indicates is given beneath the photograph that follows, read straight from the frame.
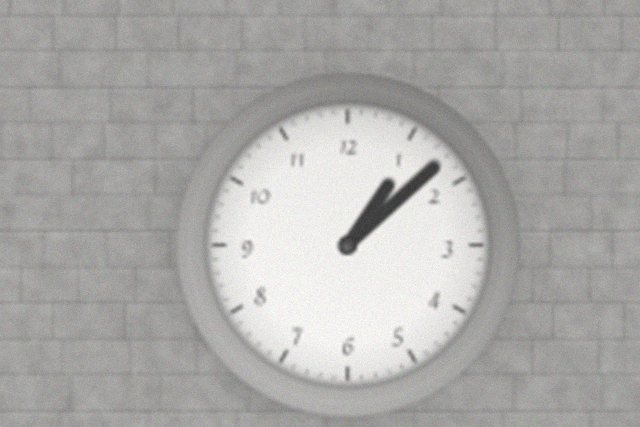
1:08
